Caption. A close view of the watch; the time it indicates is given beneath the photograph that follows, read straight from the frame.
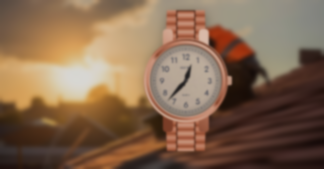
12:37
